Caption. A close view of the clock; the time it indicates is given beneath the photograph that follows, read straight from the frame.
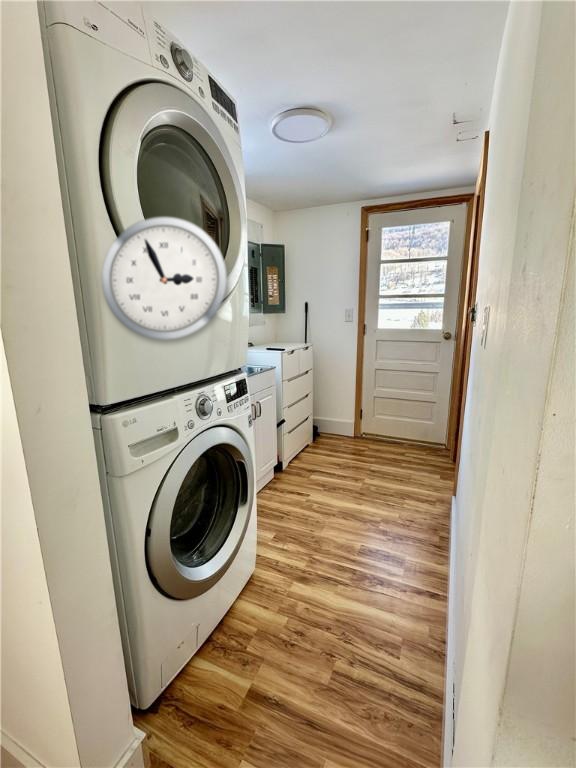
2:56
